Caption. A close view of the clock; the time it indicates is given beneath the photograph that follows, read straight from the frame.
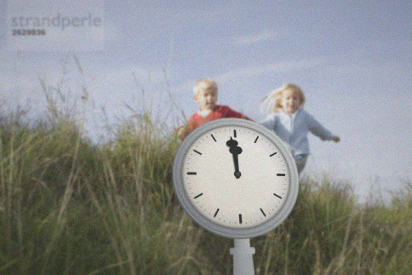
11:59
